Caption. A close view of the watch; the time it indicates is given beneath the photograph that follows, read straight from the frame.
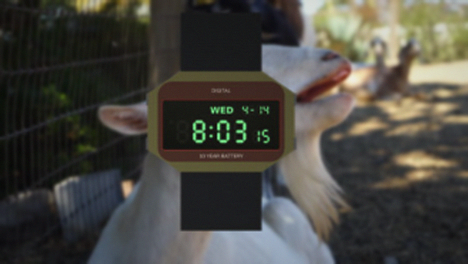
8:03:15
